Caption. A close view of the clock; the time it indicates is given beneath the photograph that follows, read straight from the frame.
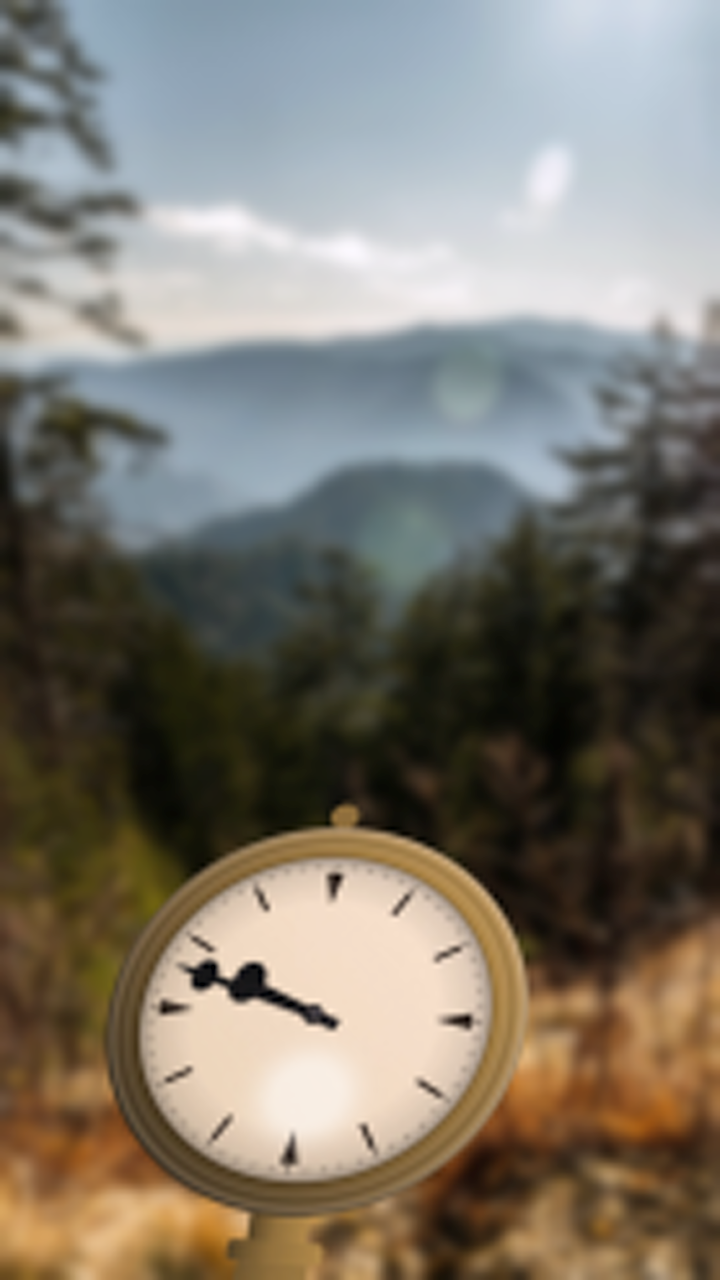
9:48
